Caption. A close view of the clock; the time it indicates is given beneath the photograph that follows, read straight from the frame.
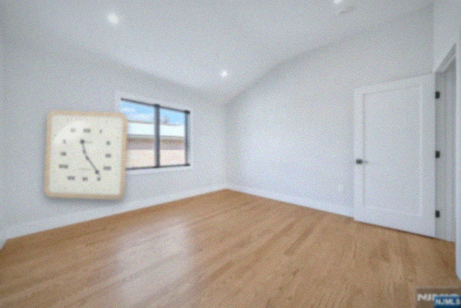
11:24
